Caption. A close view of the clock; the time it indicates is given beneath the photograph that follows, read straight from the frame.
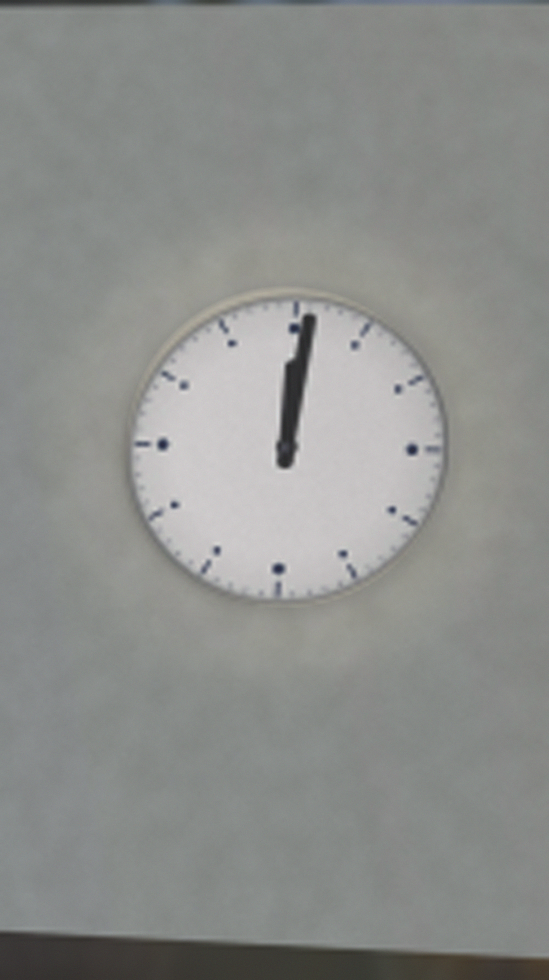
12:01
